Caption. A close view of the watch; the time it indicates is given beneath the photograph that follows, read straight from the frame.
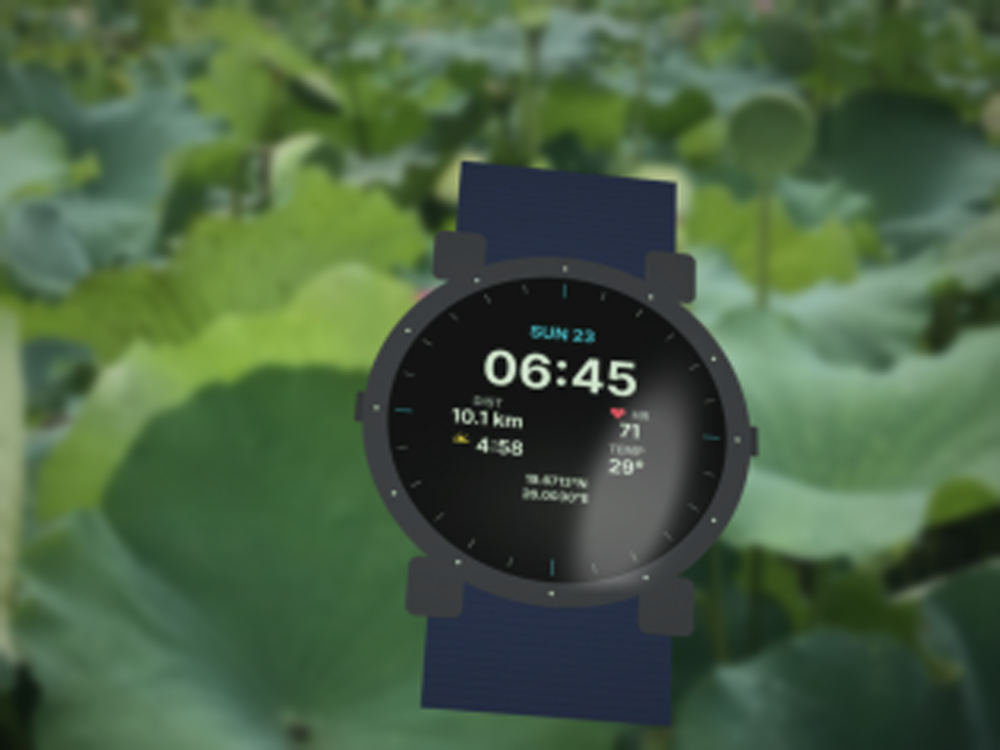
6:45
